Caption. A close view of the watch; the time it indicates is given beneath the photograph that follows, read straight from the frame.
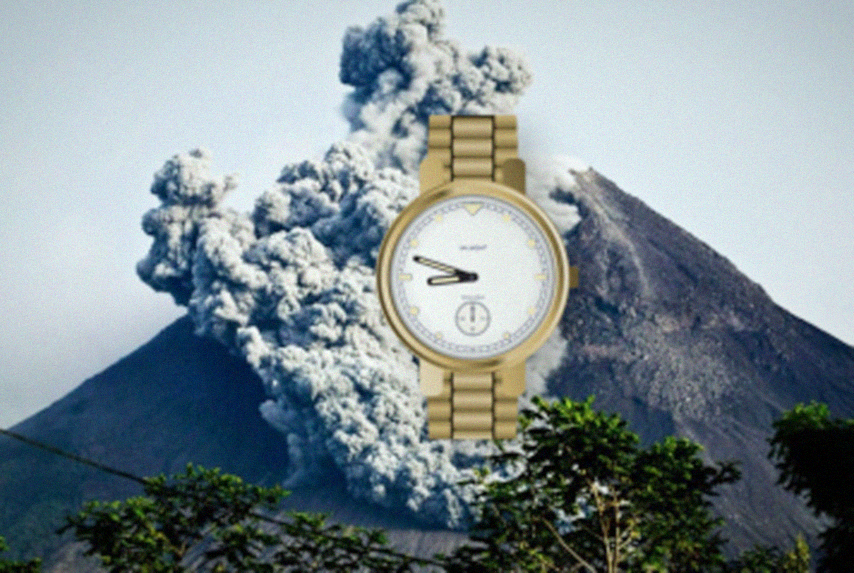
8:48
